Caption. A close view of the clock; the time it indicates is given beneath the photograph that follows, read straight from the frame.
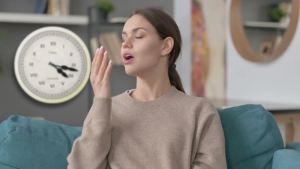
4:17
